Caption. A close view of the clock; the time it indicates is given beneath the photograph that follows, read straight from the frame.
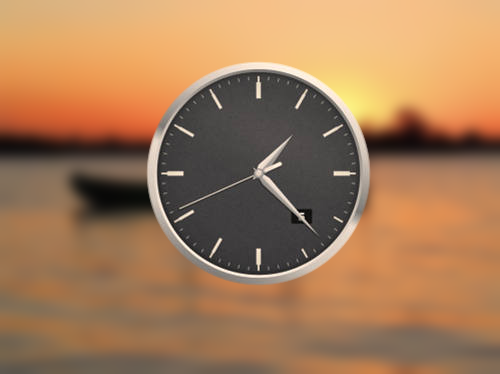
1:22:41
